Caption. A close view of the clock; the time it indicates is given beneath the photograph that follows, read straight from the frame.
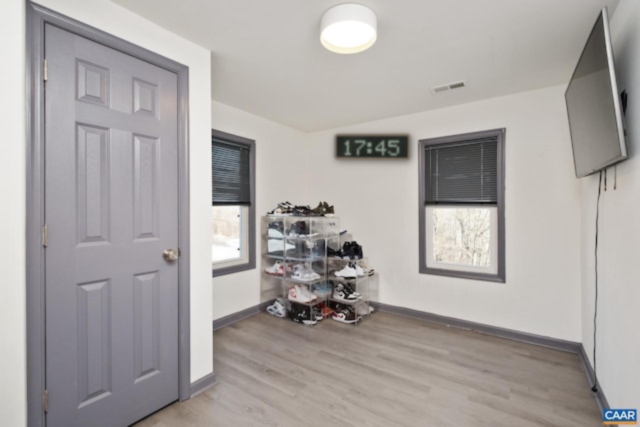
17:45
